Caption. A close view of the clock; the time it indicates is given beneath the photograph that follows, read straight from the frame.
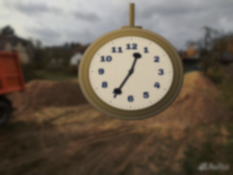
12:35
